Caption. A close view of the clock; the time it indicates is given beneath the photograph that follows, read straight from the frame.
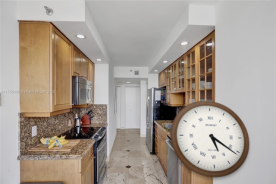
5:21
